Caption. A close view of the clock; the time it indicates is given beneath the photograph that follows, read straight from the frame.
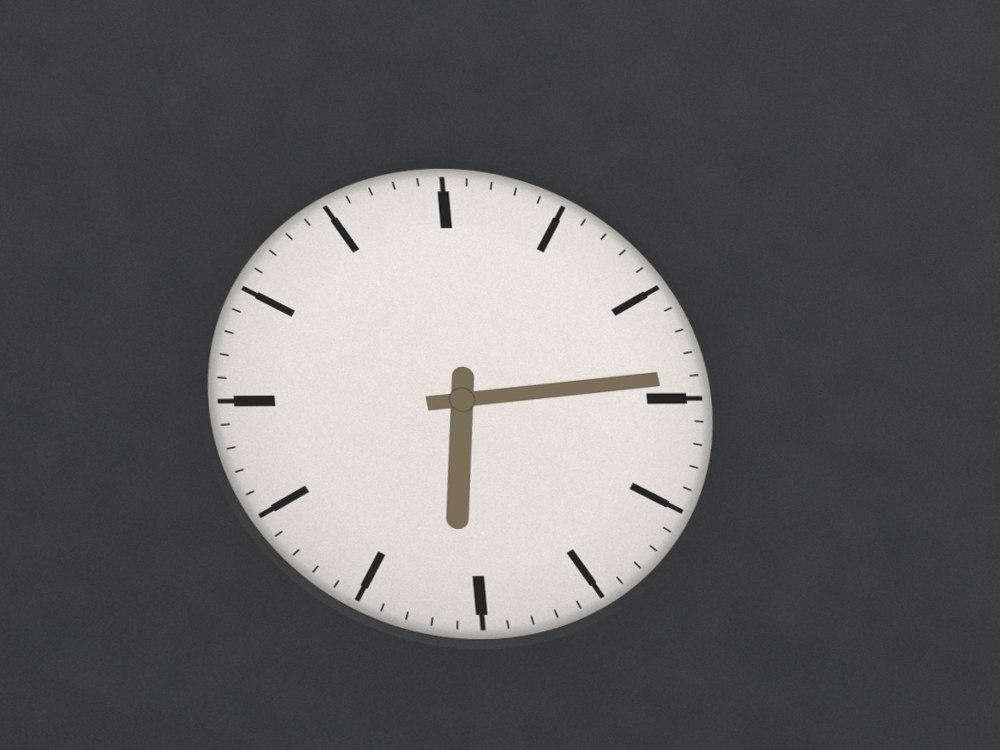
6:14
